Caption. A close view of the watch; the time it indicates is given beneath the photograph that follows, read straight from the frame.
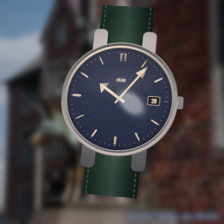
10:06
